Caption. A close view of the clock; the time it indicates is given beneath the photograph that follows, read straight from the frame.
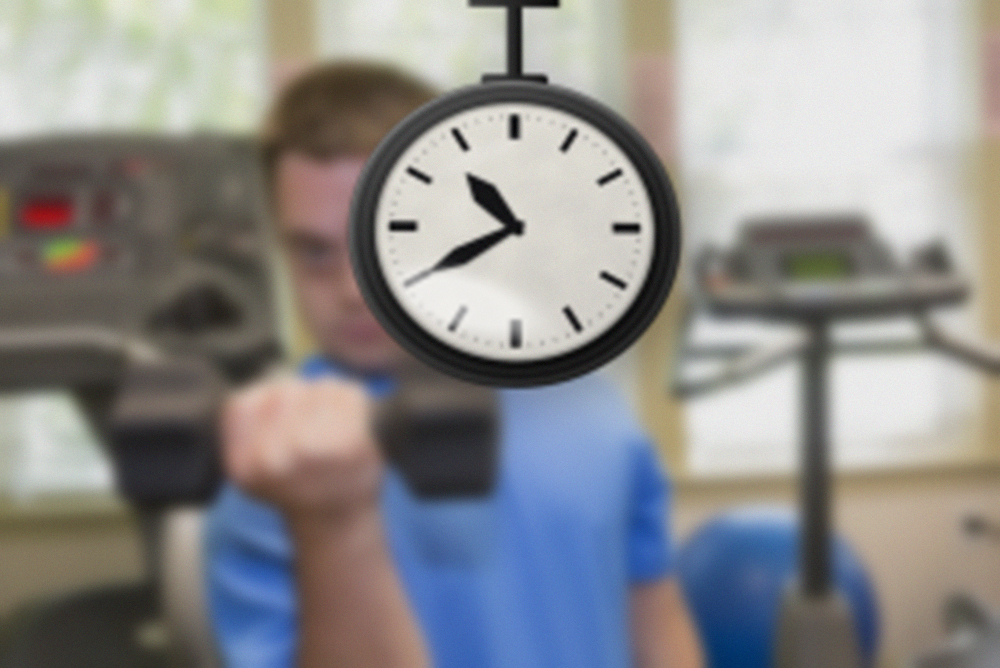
10:40
